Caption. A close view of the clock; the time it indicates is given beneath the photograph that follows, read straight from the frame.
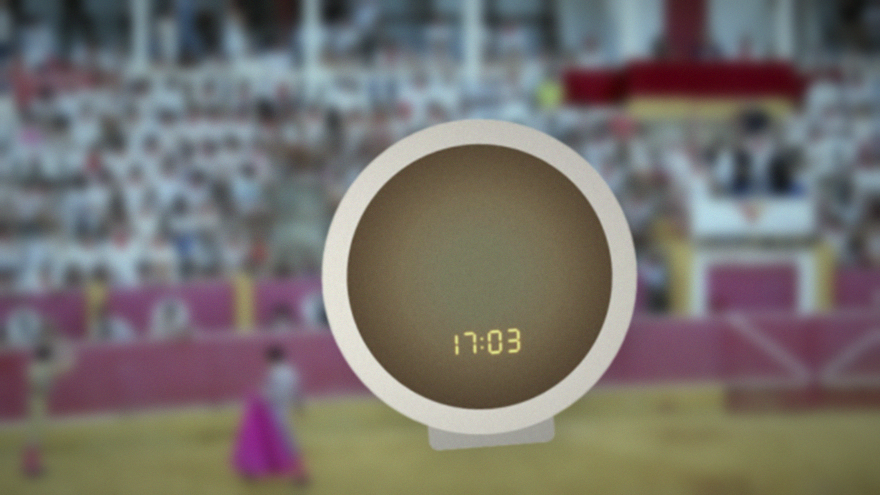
17:03
